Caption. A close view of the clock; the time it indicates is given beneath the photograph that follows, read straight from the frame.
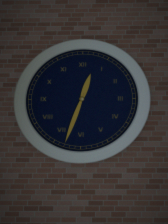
12:33
